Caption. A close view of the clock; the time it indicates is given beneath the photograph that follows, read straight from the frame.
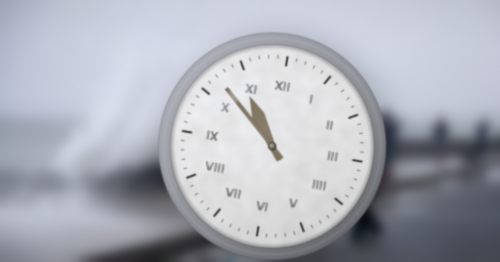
10:52
